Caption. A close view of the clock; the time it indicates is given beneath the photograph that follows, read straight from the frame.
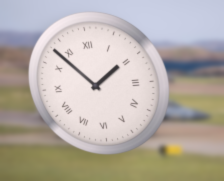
1:53
